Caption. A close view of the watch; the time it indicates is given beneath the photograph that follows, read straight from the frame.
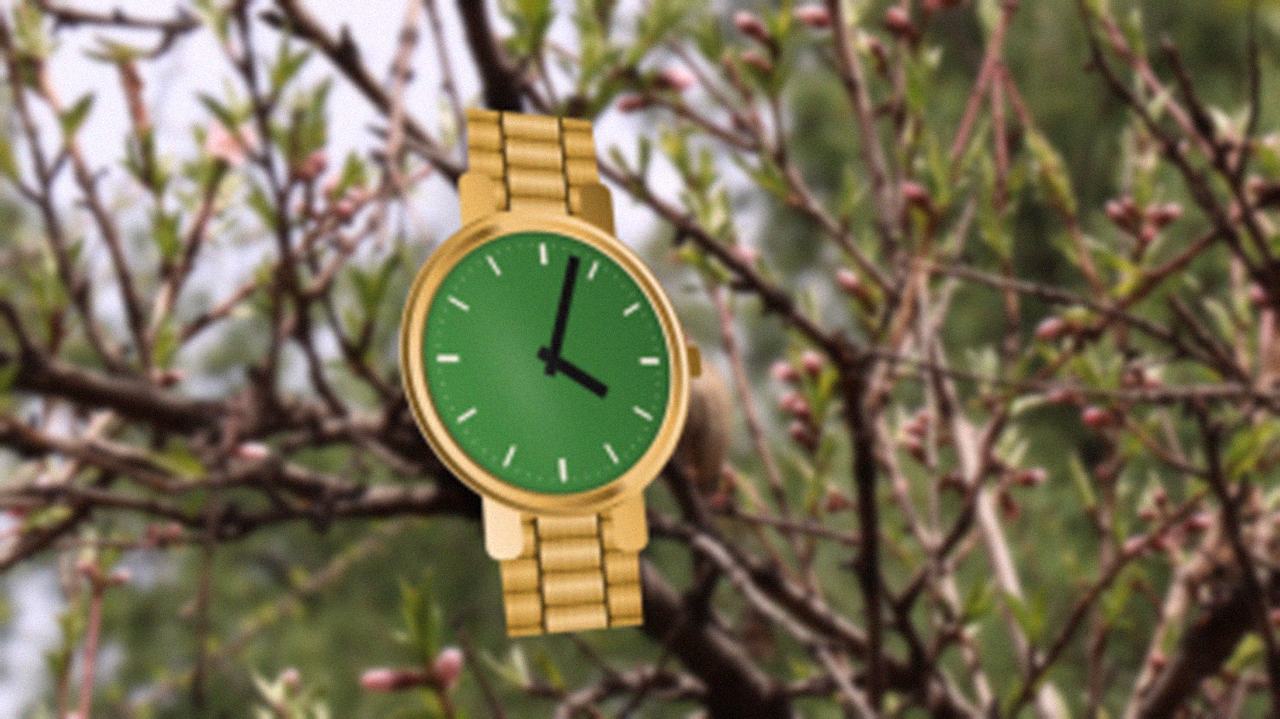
4:03
